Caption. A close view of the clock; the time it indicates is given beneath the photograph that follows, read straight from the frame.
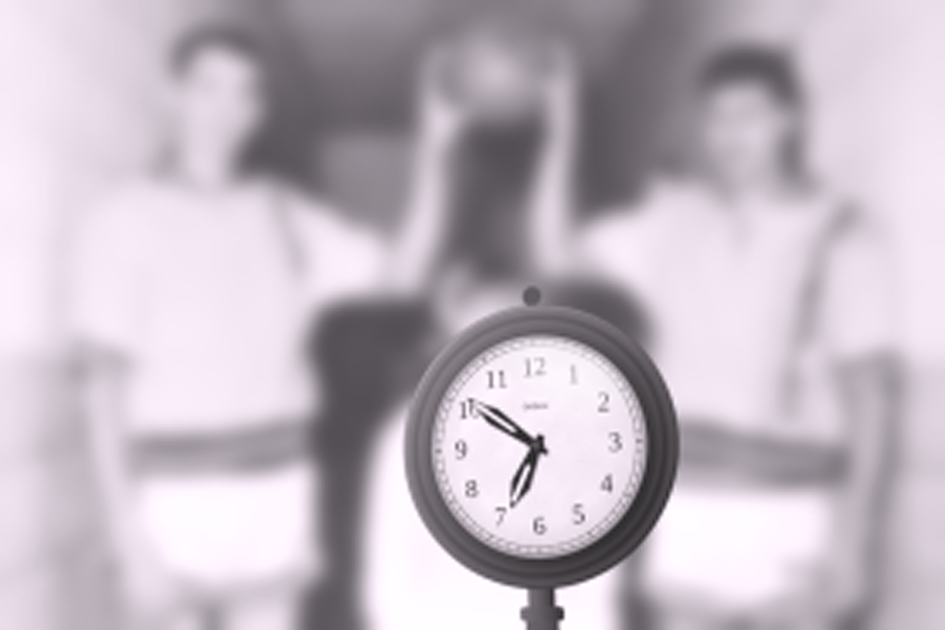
6:51
